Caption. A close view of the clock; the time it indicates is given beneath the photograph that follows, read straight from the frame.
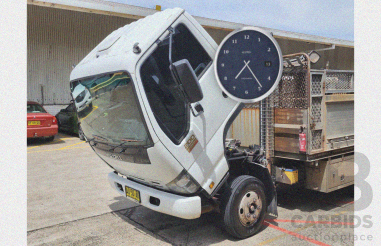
7:24
